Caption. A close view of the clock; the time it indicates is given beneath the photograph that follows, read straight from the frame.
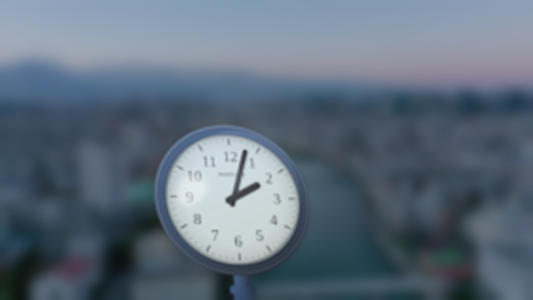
2:03
